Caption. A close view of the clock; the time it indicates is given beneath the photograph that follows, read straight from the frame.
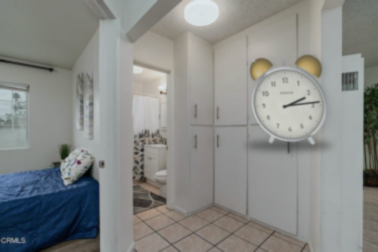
2:14
